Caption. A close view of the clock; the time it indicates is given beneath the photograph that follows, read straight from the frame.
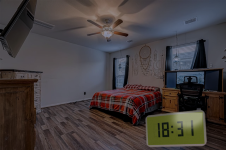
18:31
